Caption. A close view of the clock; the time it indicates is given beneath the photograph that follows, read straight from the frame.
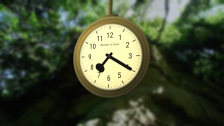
7:20
